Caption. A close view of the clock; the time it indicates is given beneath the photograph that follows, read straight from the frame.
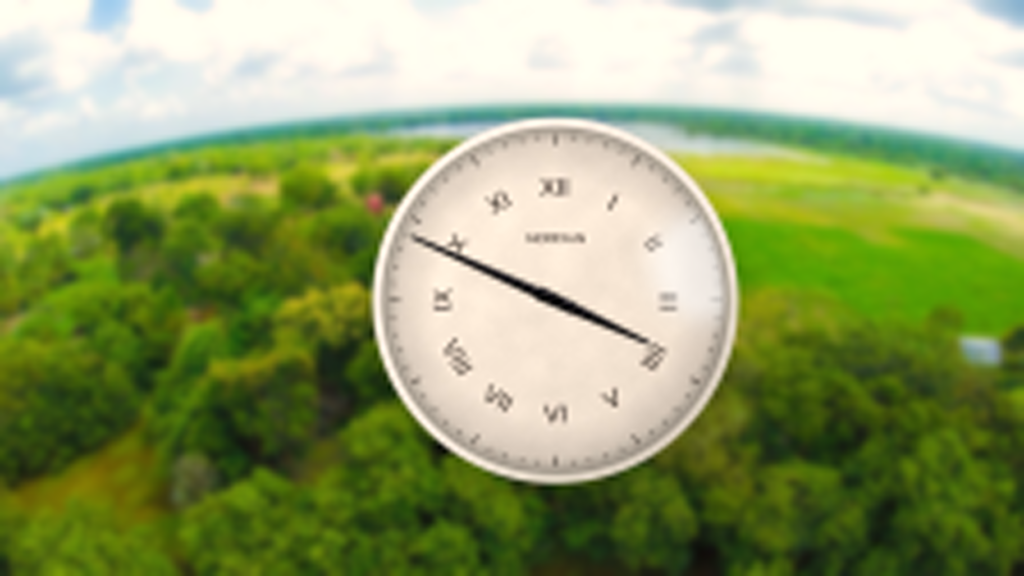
3:49
